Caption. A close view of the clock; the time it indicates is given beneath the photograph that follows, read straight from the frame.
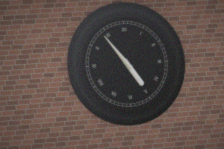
4:54
